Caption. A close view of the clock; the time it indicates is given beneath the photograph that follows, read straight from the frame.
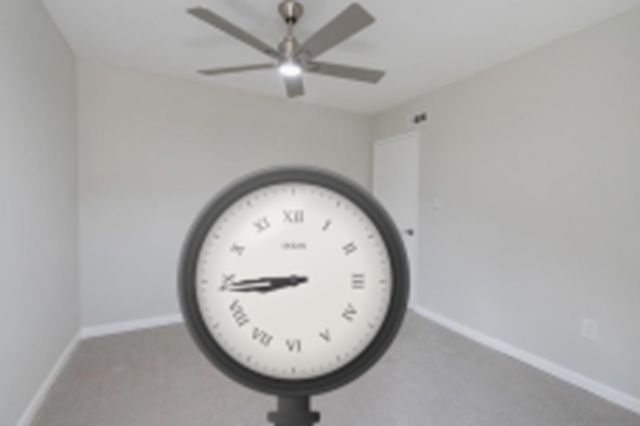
8:44
